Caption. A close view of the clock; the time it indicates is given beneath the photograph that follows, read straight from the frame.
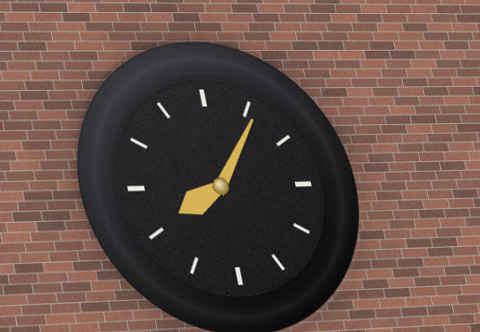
8:06
